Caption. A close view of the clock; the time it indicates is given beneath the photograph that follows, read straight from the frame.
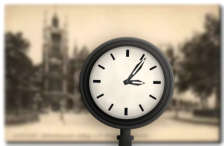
3:06
